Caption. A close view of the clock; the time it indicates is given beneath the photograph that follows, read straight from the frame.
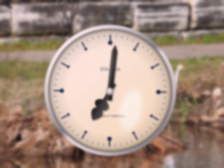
7:01
